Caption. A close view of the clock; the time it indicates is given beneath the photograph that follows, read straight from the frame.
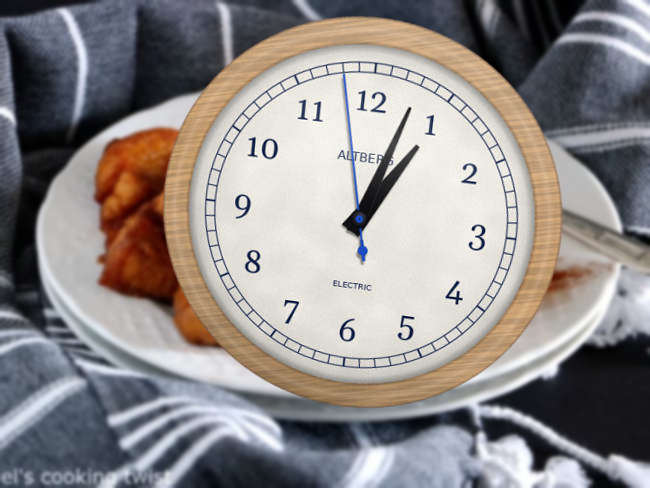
1:02:58
